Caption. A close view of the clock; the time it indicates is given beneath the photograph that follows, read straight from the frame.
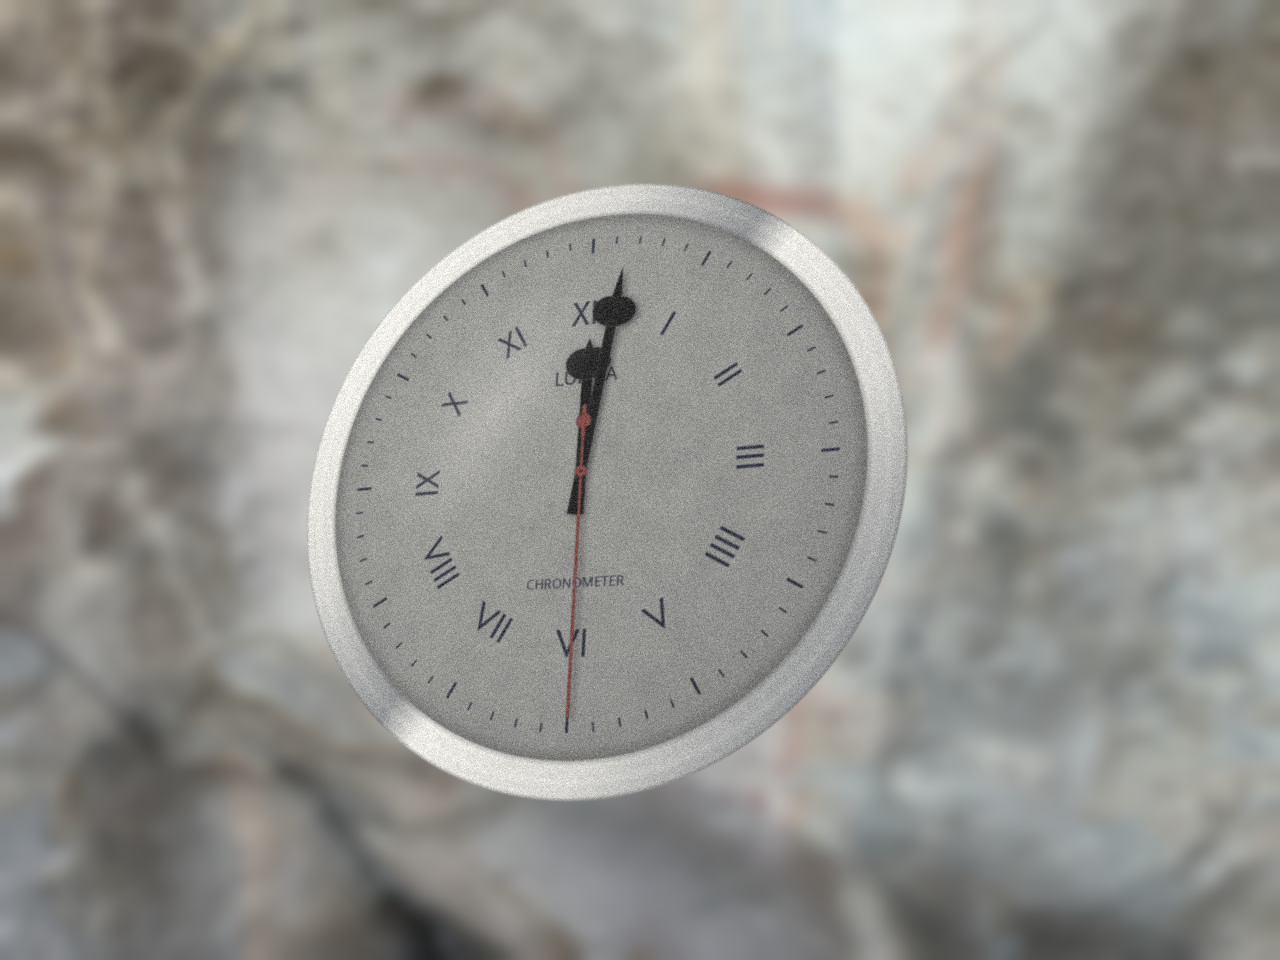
12:01:30
